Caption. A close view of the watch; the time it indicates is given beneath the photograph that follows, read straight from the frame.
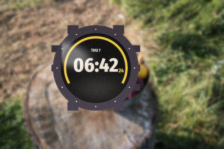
6:42
